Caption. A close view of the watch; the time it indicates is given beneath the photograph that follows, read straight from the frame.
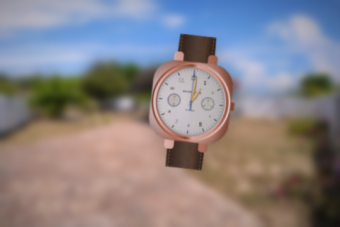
1:01
